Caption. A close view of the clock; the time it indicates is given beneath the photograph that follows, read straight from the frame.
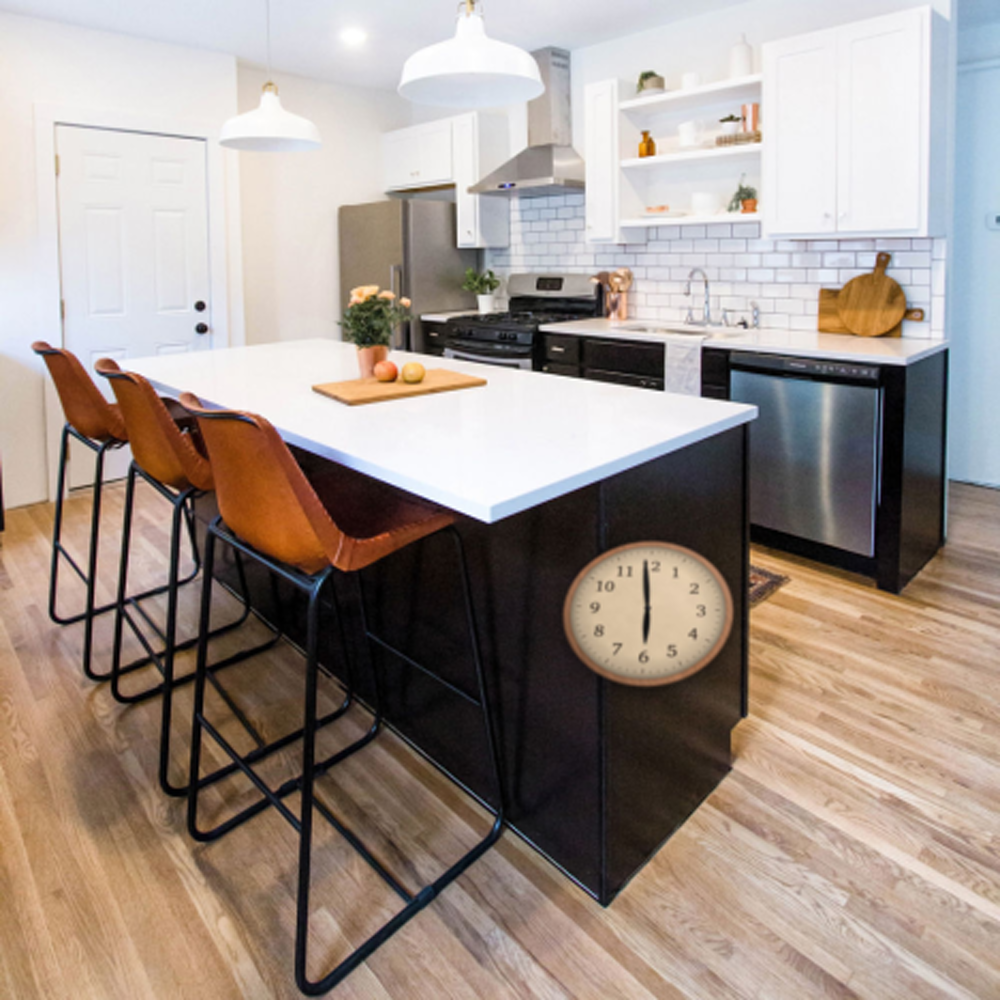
5:59
